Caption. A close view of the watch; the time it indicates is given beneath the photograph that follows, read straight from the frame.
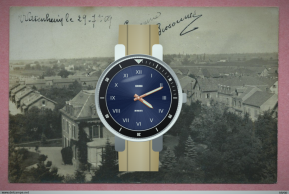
4:11
